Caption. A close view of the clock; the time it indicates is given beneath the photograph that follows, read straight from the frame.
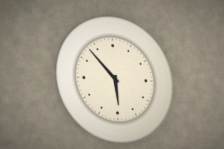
5:53
